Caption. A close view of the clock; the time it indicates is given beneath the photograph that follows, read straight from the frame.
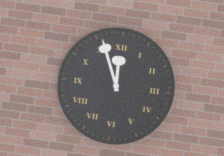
11:56
